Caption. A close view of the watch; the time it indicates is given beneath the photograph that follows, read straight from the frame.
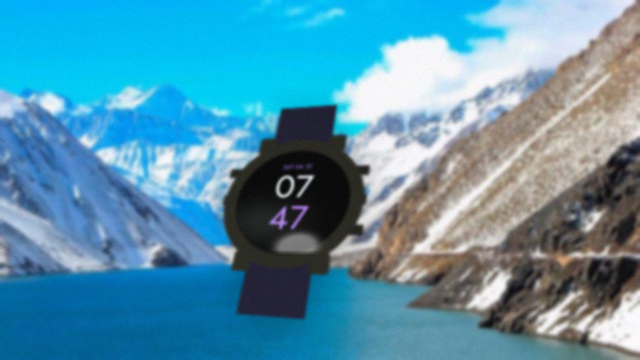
7:47
